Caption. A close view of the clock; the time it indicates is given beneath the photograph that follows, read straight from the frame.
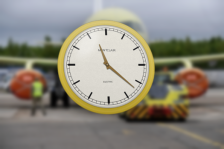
11:22
